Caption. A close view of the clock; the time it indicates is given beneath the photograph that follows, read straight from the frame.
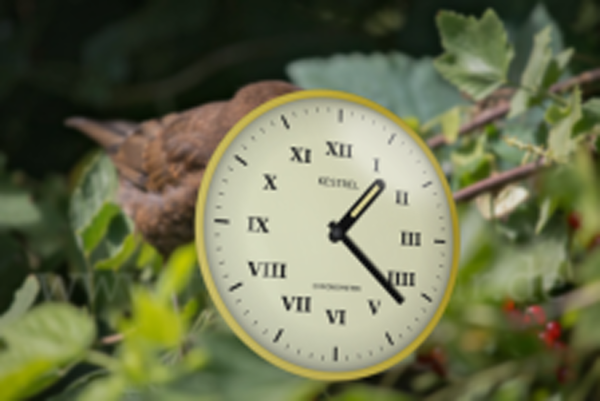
1:22
